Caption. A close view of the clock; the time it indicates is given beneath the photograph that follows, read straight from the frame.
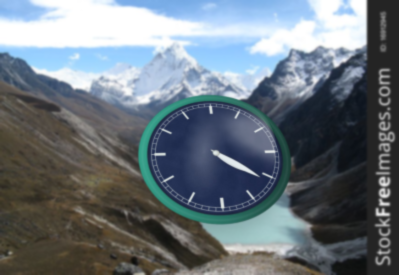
4:21
